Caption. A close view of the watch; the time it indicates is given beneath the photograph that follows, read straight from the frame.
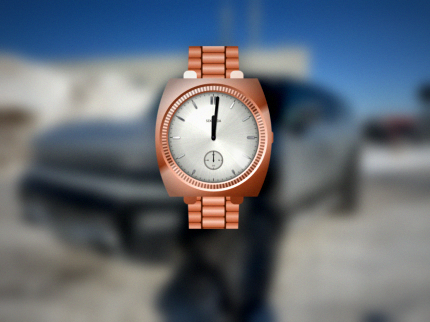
12:01
